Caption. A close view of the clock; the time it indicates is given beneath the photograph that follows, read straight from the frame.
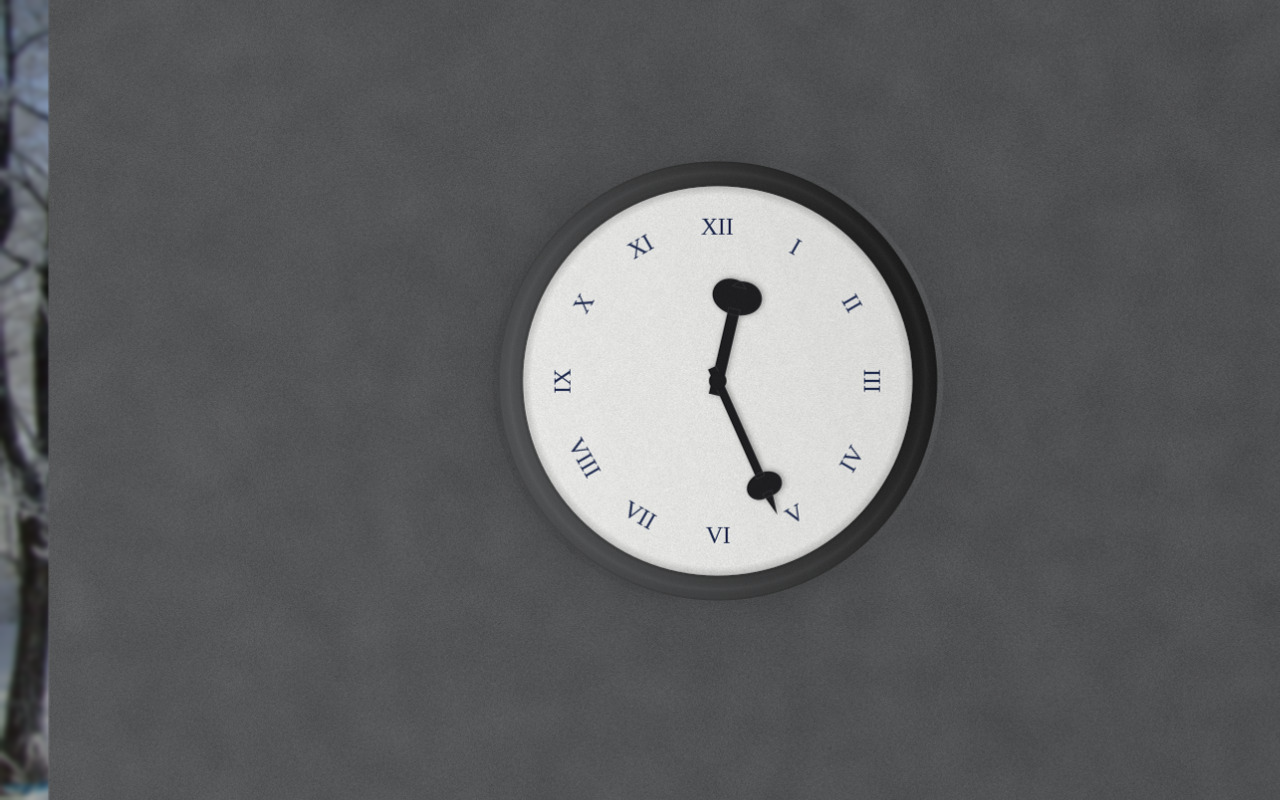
12:26
